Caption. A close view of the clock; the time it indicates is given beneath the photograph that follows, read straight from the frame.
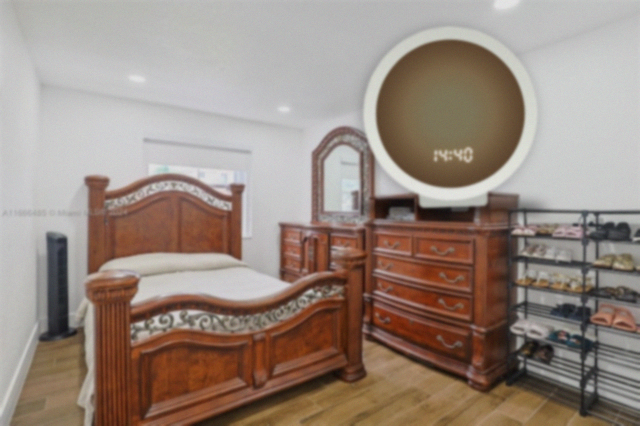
14:40
